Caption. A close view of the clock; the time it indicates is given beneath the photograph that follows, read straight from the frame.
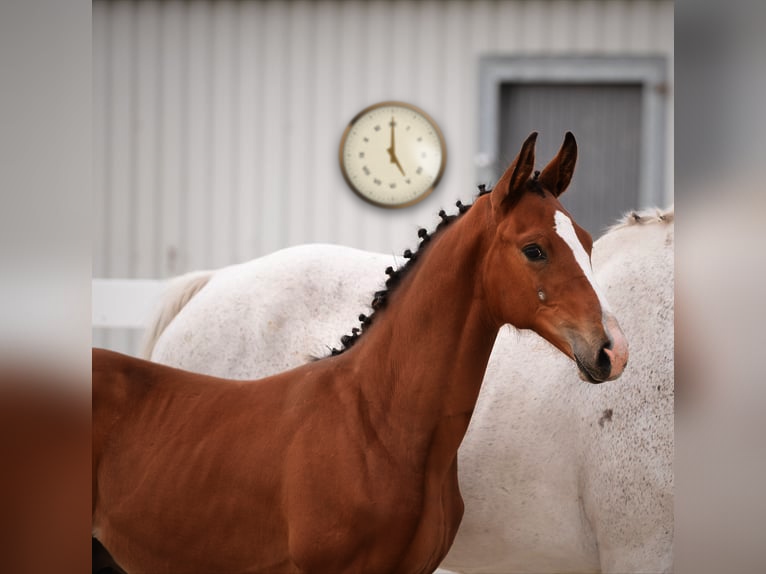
5:00
